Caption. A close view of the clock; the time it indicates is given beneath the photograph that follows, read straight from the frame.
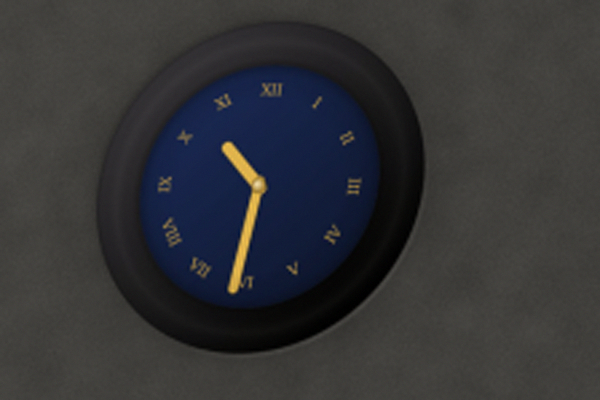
10:31
